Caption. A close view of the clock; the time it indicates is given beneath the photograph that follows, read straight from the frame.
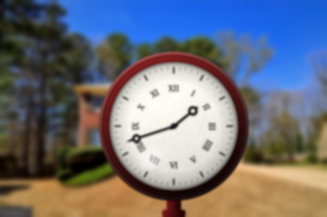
1:42
